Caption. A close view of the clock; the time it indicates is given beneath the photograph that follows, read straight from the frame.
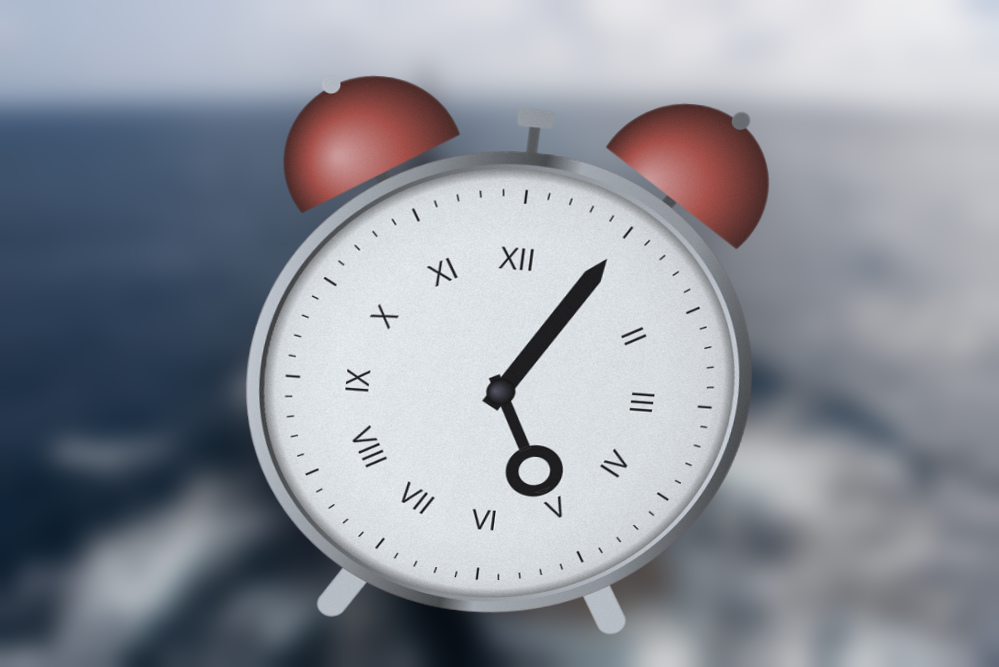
5:05
